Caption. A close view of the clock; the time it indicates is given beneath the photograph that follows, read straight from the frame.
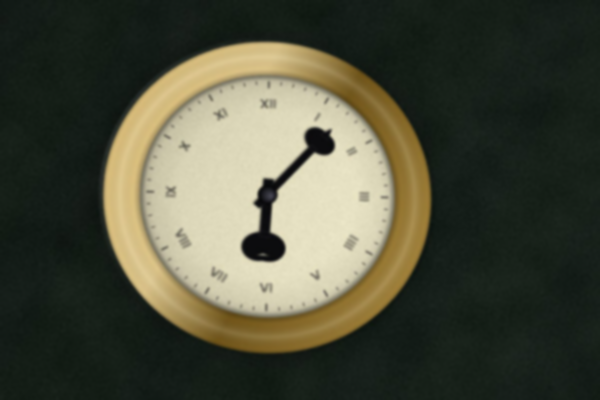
6:07
